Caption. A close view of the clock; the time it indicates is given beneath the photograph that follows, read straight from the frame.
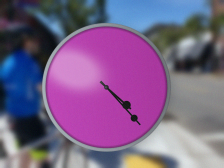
4:23
